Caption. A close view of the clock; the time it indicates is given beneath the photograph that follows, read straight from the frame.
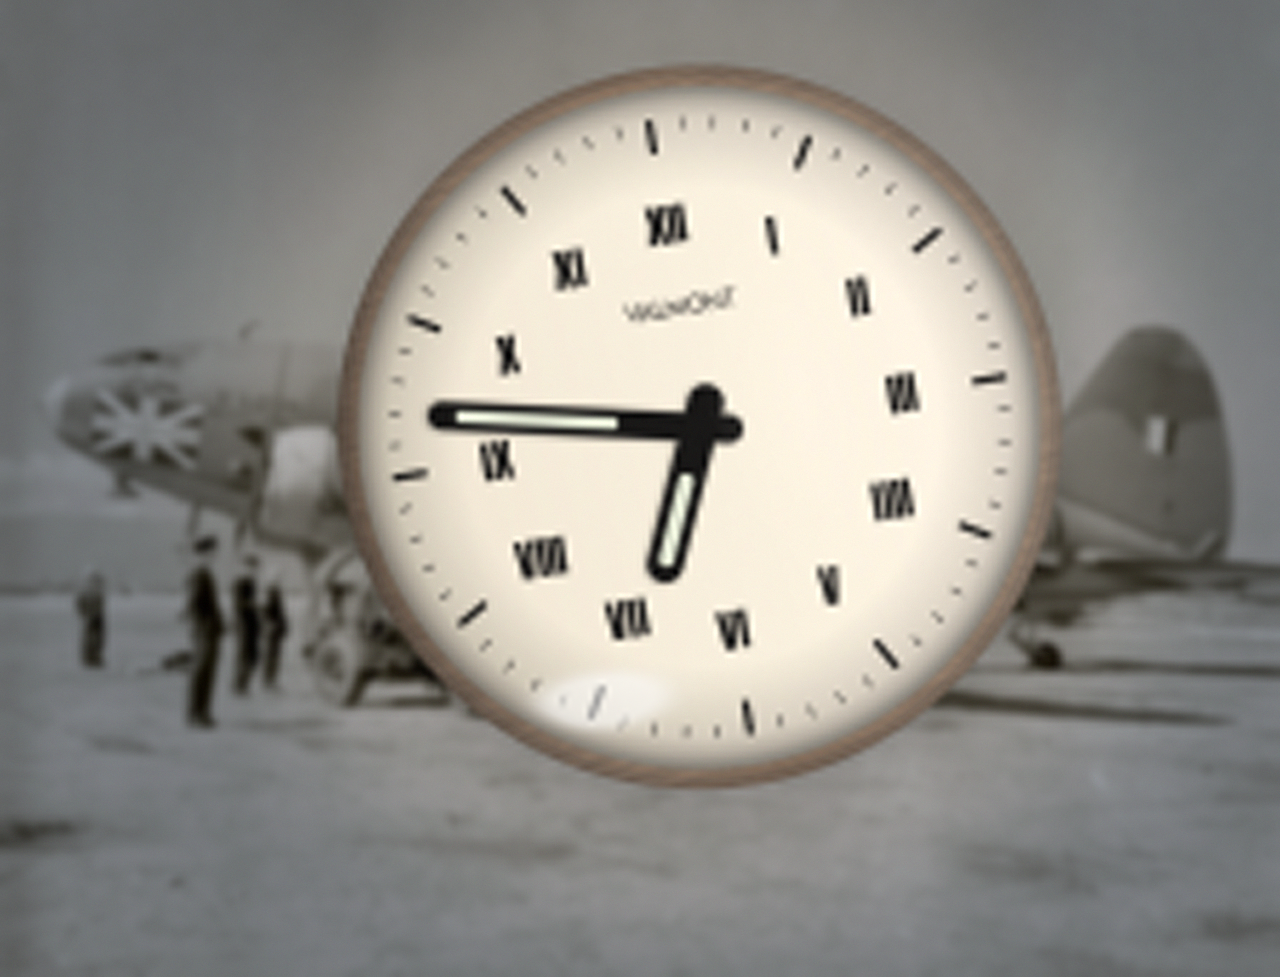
6:47
